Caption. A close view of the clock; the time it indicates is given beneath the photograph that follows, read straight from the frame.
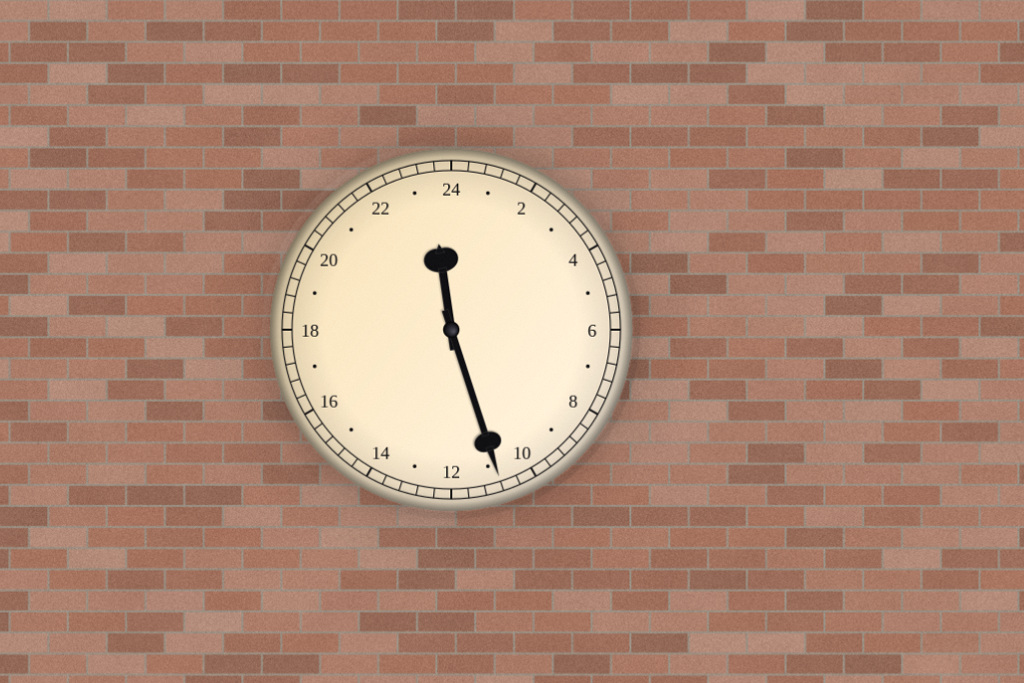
23:27
